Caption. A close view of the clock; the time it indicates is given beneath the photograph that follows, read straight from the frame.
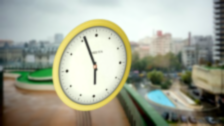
5:56
